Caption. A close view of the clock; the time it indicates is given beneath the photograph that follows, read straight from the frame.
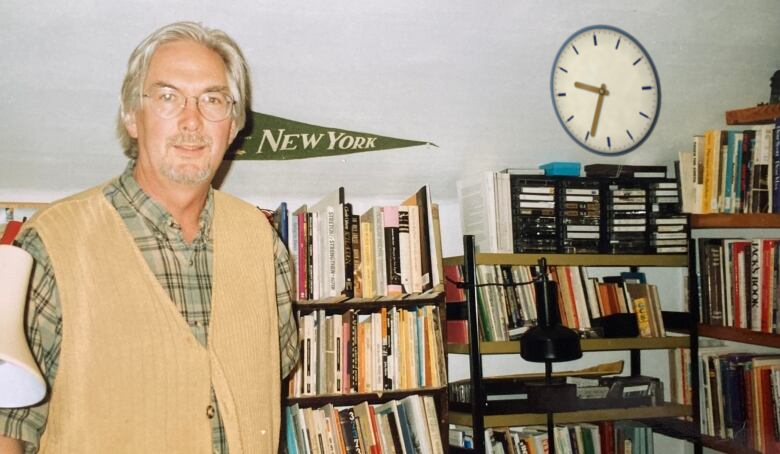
9:34
